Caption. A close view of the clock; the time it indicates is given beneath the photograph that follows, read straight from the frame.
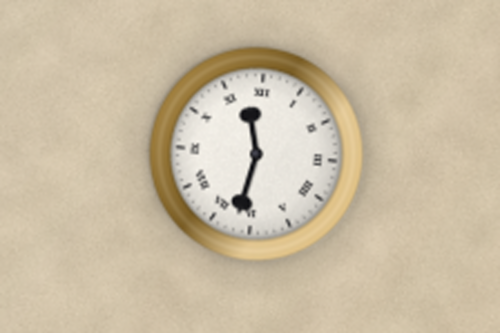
11:32
